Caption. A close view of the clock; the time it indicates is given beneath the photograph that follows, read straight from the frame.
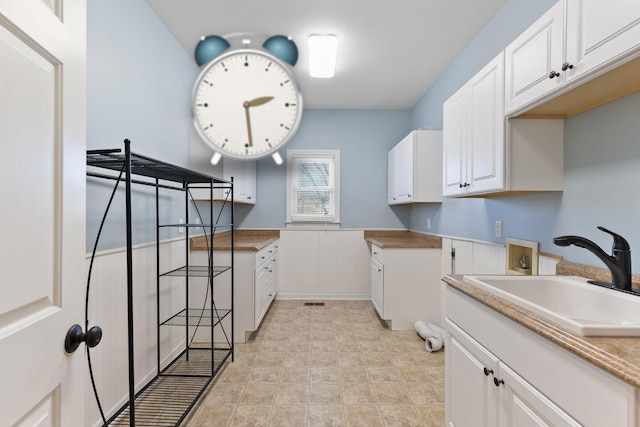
2:29
